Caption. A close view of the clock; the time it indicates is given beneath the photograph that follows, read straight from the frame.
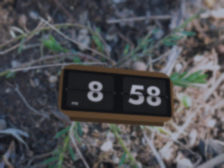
8:58
